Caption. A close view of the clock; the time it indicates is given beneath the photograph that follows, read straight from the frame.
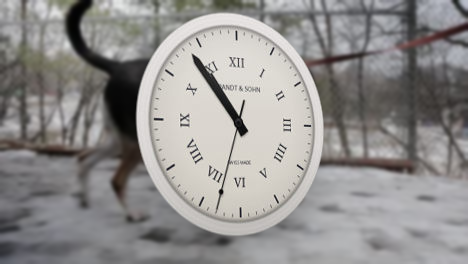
10:53:33
